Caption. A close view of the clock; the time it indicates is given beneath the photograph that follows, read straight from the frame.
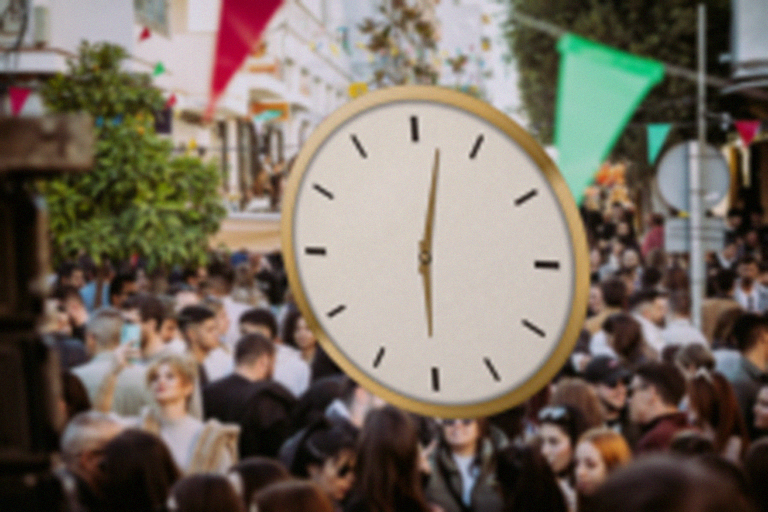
6:02
